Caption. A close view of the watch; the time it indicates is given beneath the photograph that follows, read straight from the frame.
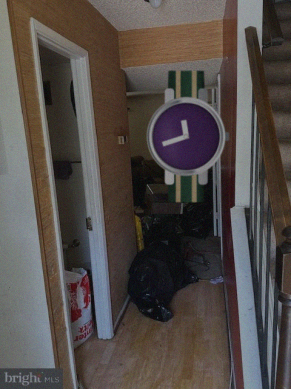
11:42
